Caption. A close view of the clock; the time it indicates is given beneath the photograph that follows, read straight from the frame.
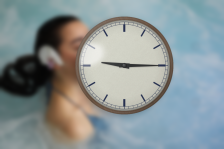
9:15
